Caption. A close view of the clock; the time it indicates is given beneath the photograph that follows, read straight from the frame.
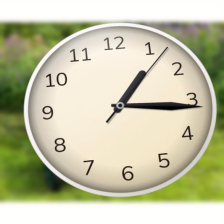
1:16:07
